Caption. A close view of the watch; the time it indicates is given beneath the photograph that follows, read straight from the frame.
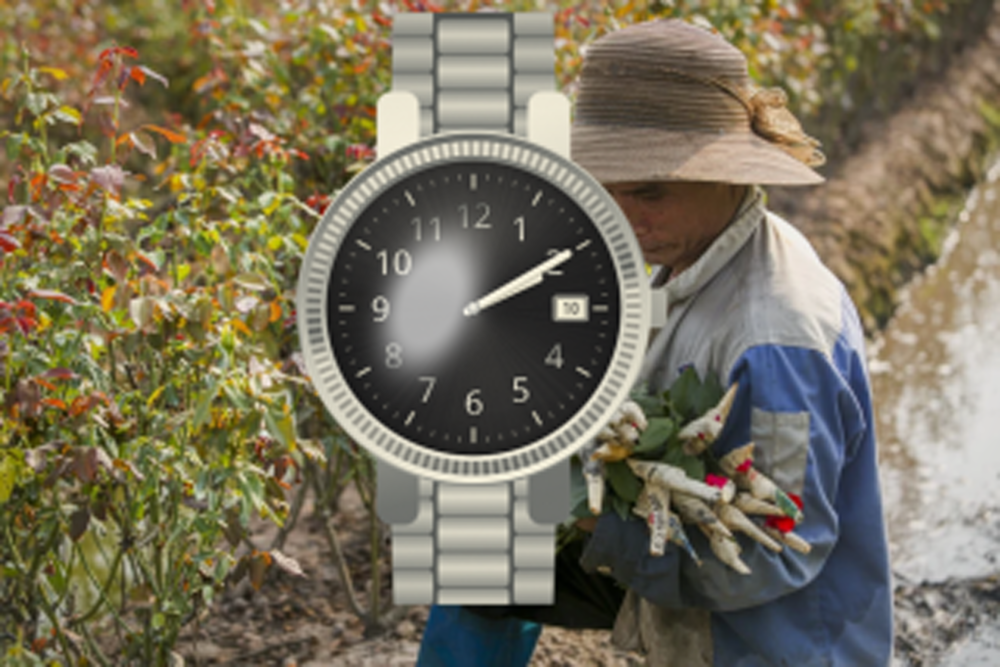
2:10
